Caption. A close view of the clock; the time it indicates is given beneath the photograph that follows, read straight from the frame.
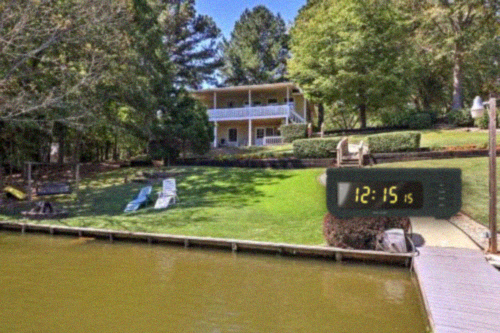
12:15
